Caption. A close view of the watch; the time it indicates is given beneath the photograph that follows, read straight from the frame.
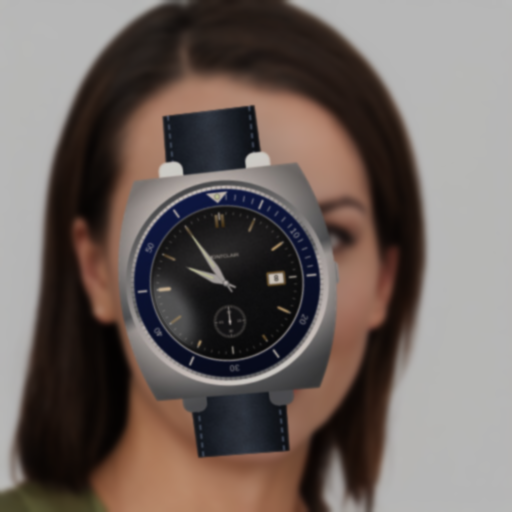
9:55
